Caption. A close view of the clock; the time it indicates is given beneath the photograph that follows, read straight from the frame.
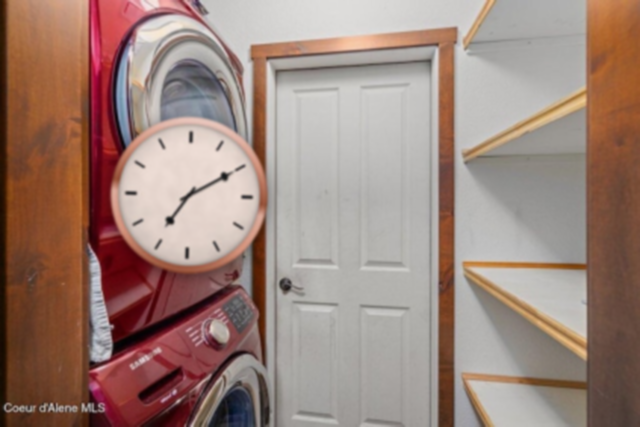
7:10
